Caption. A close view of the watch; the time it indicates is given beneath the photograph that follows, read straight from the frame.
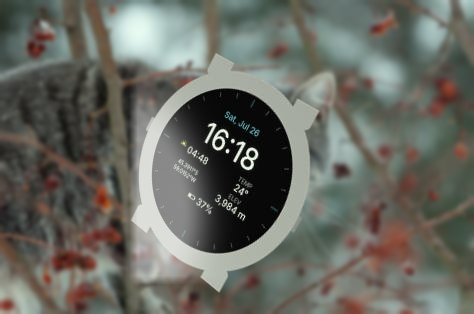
16:18
